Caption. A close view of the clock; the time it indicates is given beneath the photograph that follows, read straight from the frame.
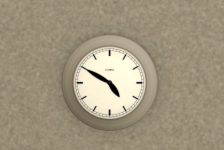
4:50
